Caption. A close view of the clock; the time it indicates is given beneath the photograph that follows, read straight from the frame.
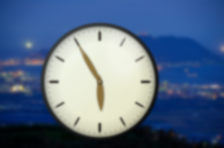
5:55
